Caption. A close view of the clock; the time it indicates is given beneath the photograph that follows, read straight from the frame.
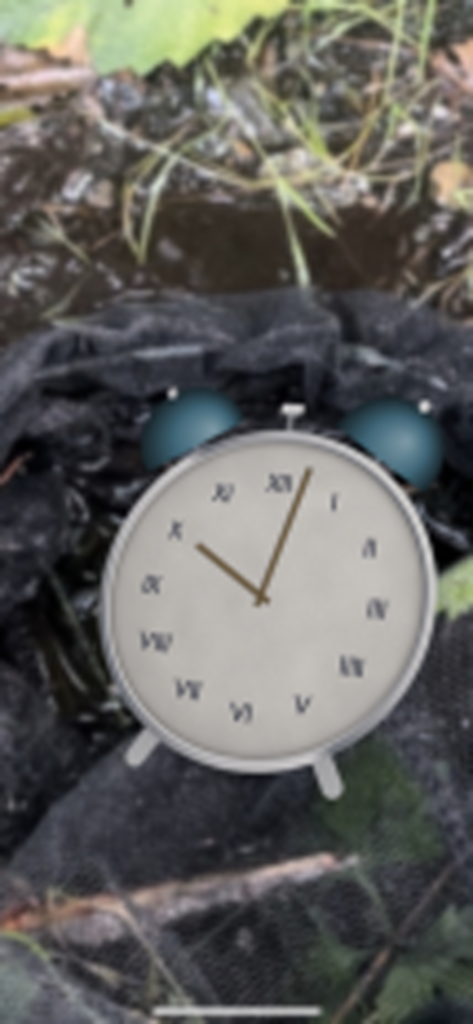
10:02
